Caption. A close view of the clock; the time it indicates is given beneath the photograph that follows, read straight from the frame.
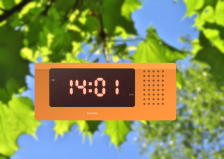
14:01
